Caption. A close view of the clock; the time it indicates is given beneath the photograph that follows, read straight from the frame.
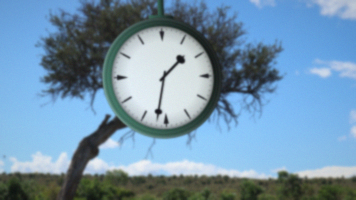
1:32
